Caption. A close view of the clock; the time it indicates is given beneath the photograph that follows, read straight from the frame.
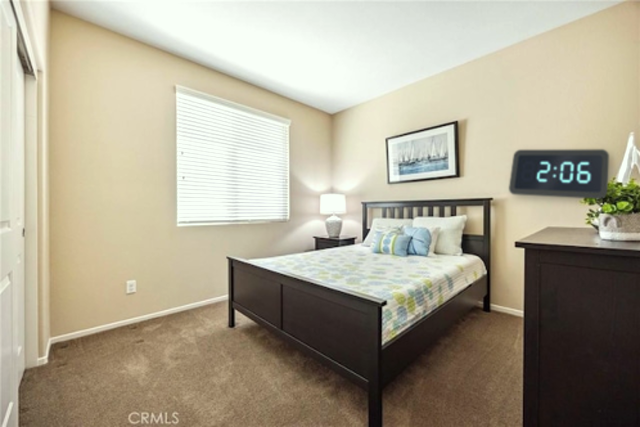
2:06
